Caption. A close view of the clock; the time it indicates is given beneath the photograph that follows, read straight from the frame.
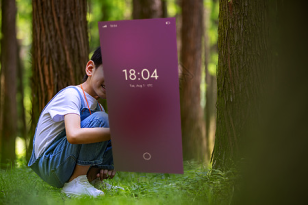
18:04
